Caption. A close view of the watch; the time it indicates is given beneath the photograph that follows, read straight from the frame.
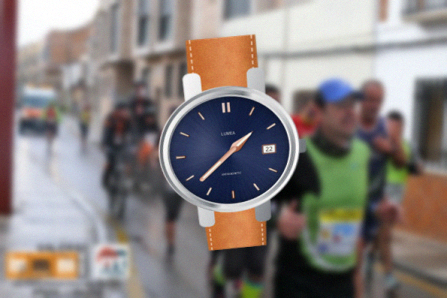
1:38
